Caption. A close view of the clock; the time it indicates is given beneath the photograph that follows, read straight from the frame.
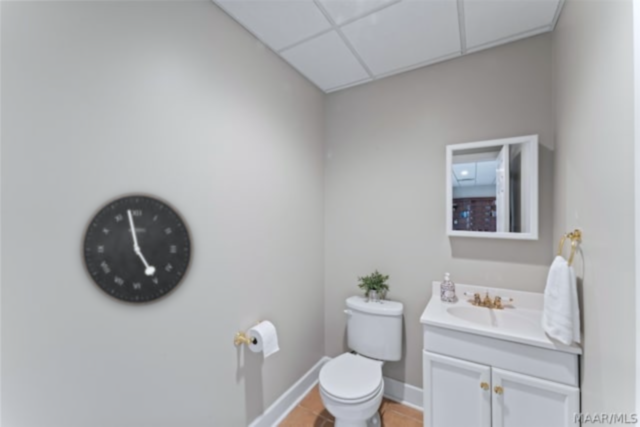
4:58
